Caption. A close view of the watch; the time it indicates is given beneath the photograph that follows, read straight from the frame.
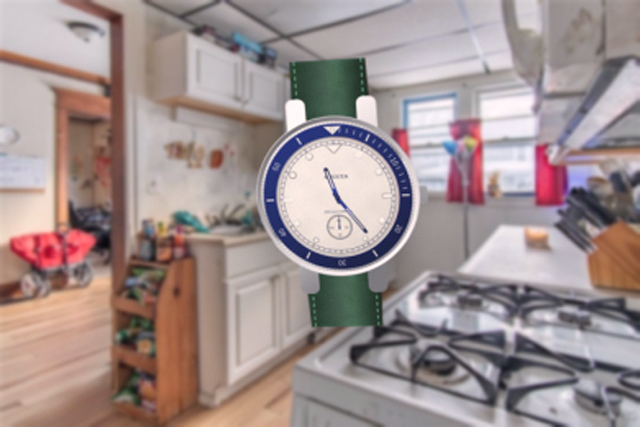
11:24
